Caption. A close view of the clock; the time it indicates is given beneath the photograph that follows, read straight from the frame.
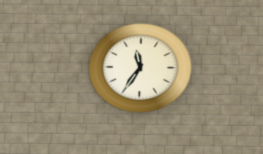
11:35
